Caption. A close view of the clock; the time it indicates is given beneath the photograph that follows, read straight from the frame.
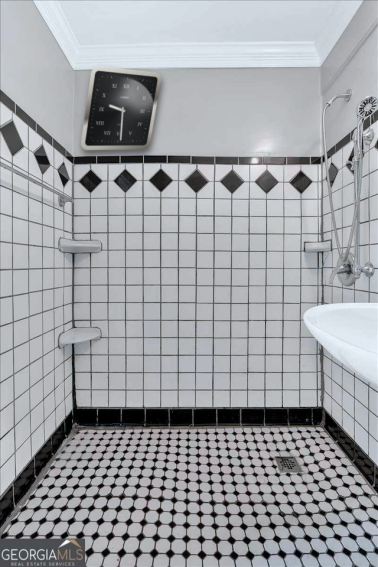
9:29
